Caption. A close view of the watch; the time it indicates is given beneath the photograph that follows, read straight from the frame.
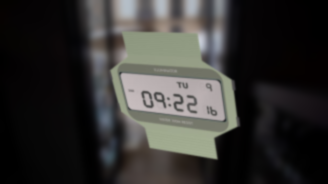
9:22
